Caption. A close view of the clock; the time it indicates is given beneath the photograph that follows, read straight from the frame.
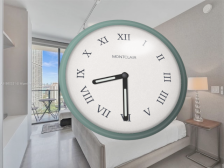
8:30
